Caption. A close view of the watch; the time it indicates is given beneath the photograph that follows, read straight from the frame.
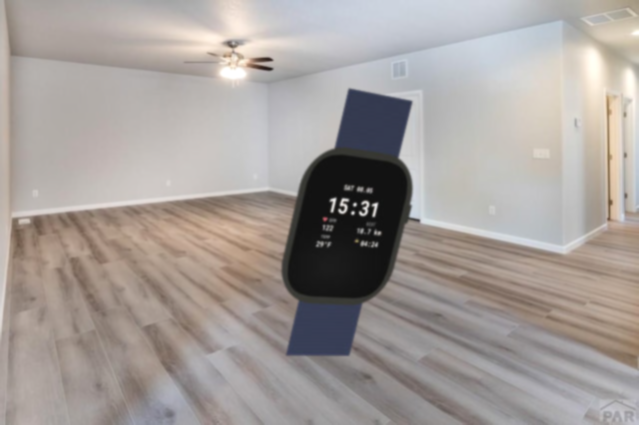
15:31
